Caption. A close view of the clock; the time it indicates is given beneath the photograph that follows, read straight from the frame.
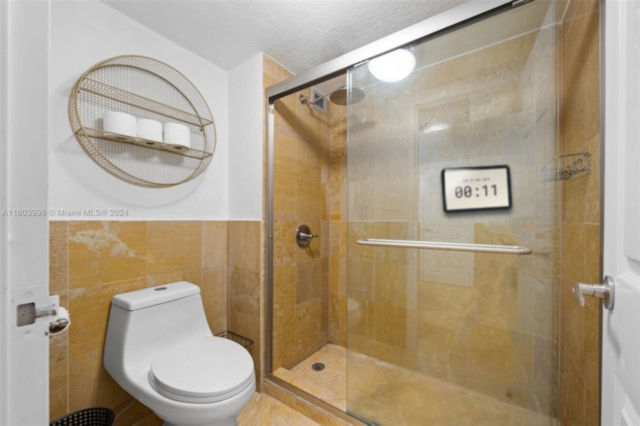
0:11
